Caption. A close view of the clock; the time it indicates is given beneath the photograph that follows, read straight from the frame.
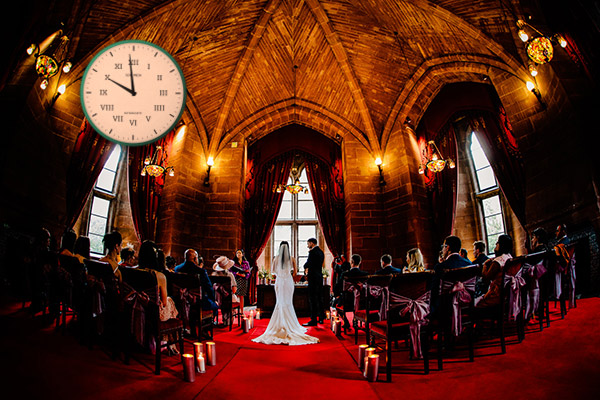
9:59
